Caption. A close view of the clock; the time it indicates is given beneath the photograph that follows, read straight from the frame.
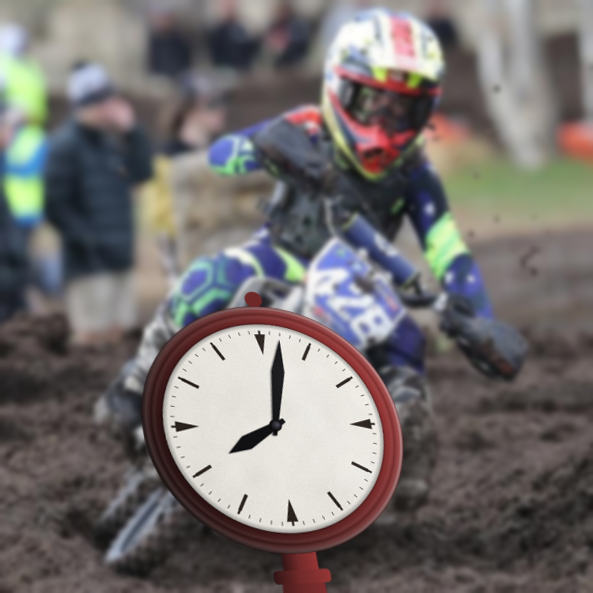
8:02
